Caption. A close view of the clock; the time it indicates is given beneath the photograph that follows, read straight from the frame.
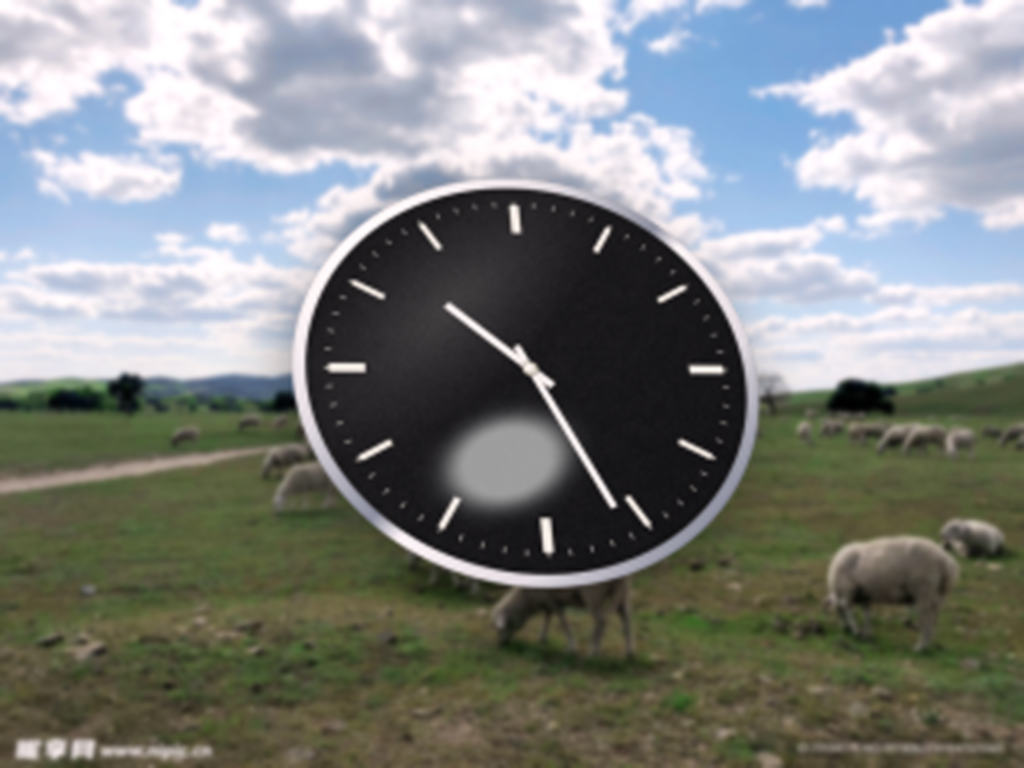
10:26
